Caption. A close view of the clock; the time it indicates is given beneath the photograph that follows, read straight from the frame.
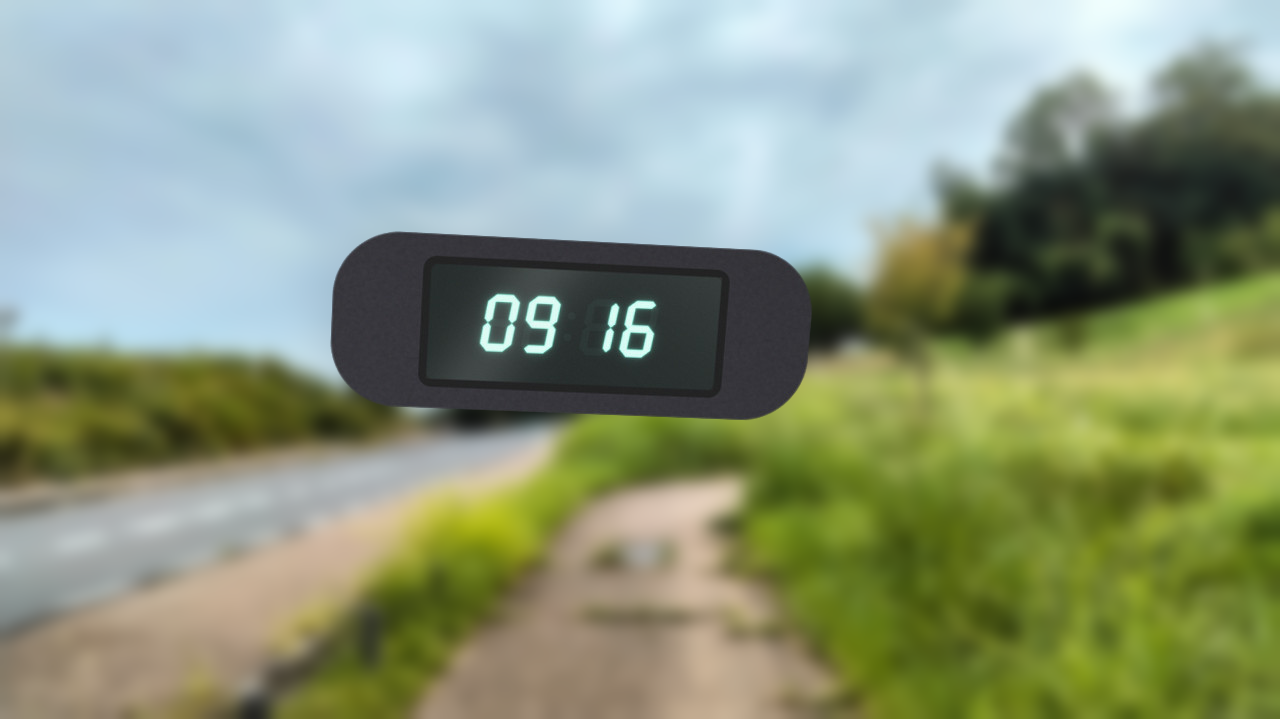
9:16
